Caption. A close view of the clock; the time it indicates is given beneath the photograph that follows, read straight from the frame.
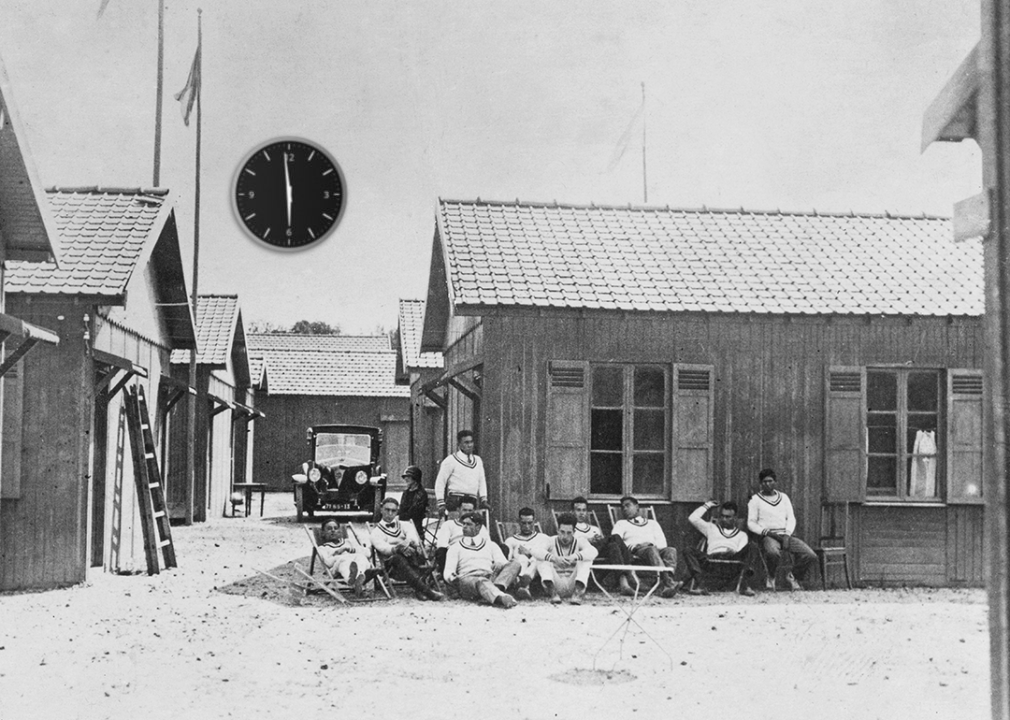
5:59
